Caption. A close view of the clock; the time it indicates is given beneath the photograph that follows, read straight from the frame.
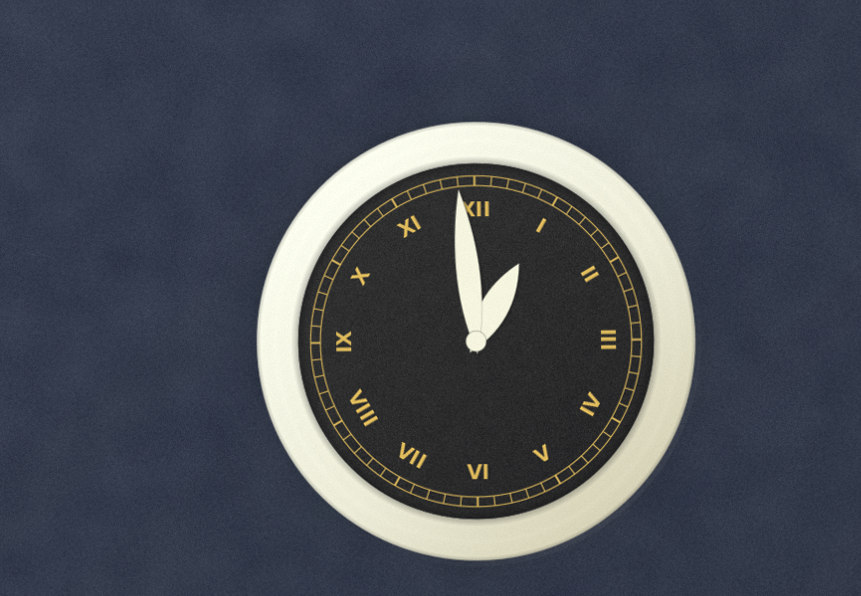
12:59
